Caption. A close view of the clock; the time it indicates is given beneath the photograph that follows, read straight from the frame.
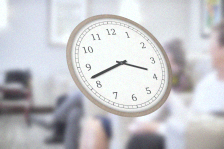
3:42
